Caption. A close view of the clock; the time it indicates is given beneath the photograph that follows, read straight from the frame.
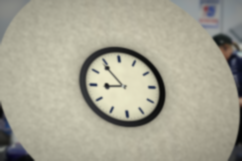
8:54
